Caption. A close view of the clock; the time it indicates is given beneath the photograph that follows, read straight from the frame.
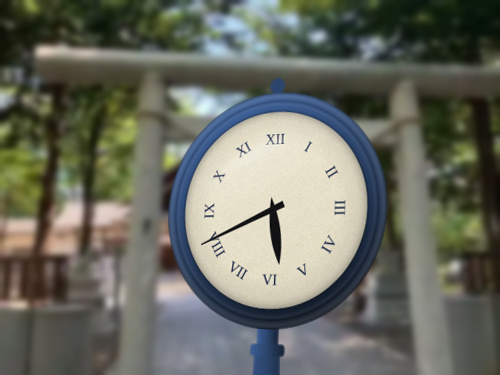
5:41
